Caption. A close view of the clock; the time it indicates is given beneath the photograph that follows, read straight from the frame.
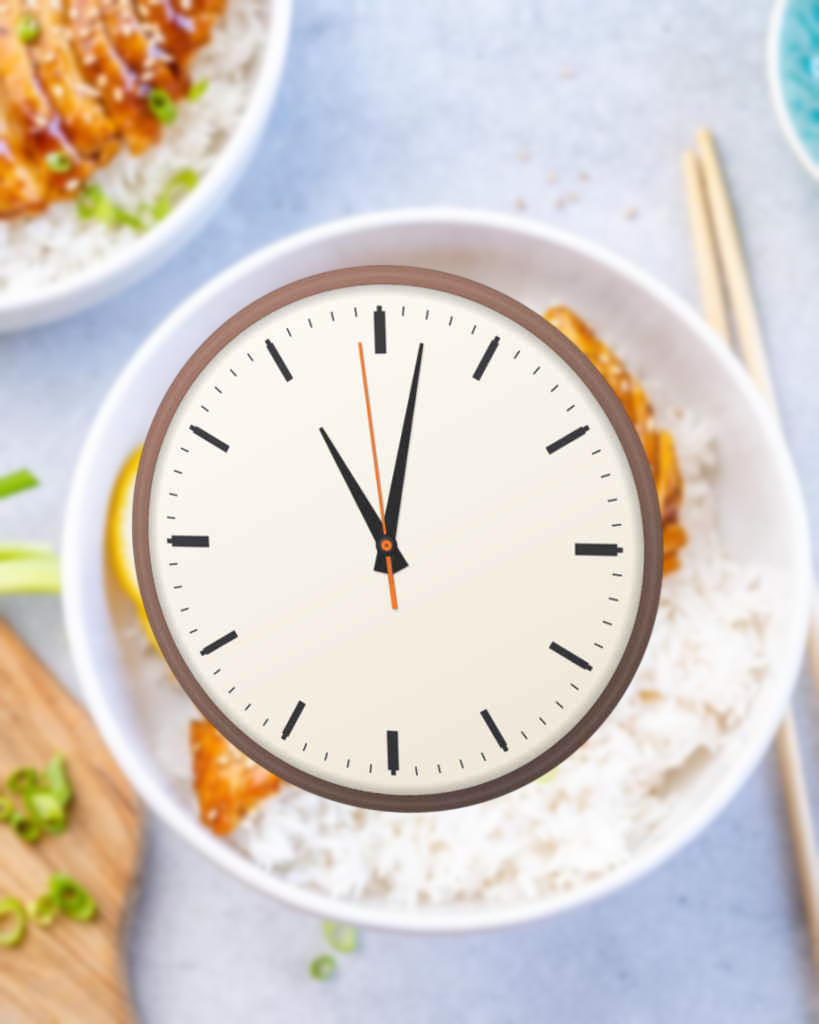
11:01:59
